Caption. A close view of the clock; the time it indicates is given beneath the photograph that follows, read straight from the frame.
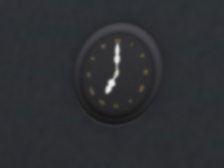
7:00
